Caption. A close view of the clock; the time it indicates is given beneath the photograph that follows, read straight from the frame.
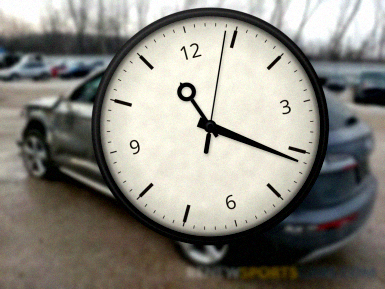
11:21:04
